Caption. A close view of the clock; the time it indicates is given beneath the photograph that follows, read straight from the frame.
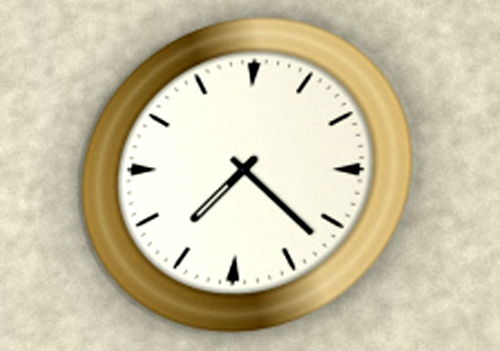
7:22
